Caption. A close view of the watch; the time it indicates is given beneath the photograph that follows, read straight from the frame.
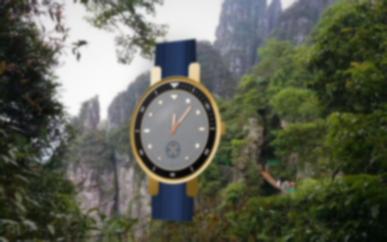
12:07
